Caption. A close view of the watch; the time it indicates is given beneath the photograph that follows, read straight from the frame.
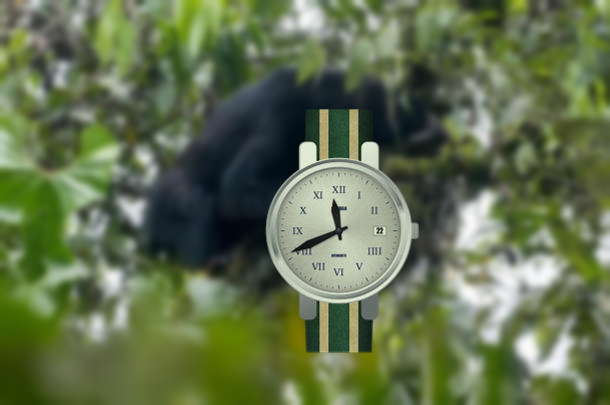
11:41
